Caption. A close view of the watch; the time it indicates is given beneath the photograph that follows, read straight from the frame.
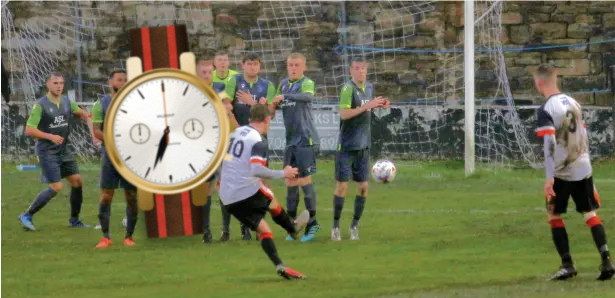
6:34
